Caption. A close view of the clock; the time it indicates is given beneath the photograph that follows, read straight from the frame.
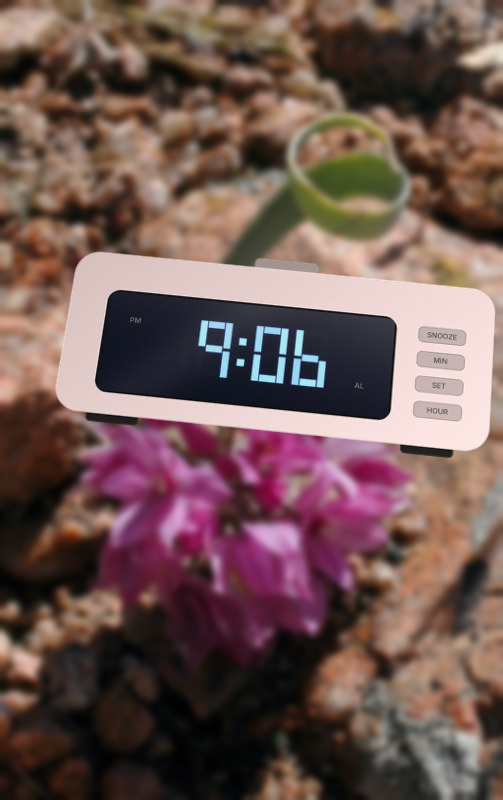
9:06
